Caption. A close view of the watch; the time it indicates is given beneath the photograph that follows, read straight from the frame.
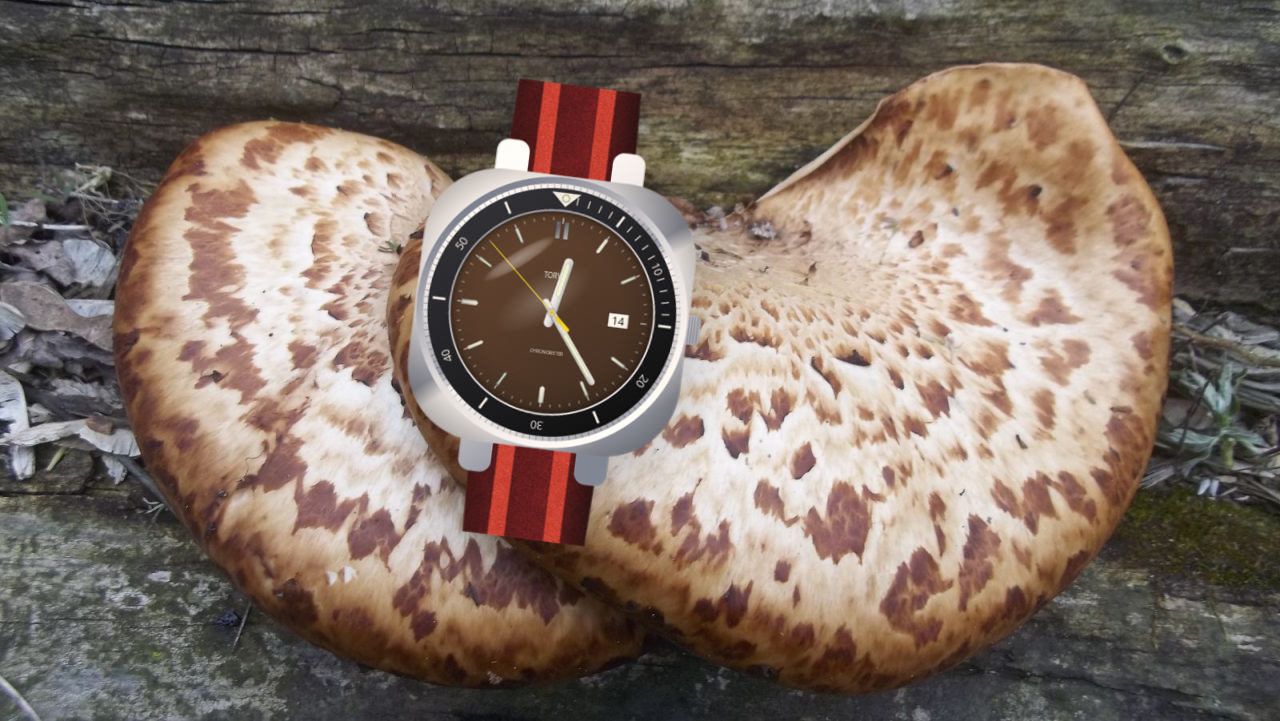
12:23:52
